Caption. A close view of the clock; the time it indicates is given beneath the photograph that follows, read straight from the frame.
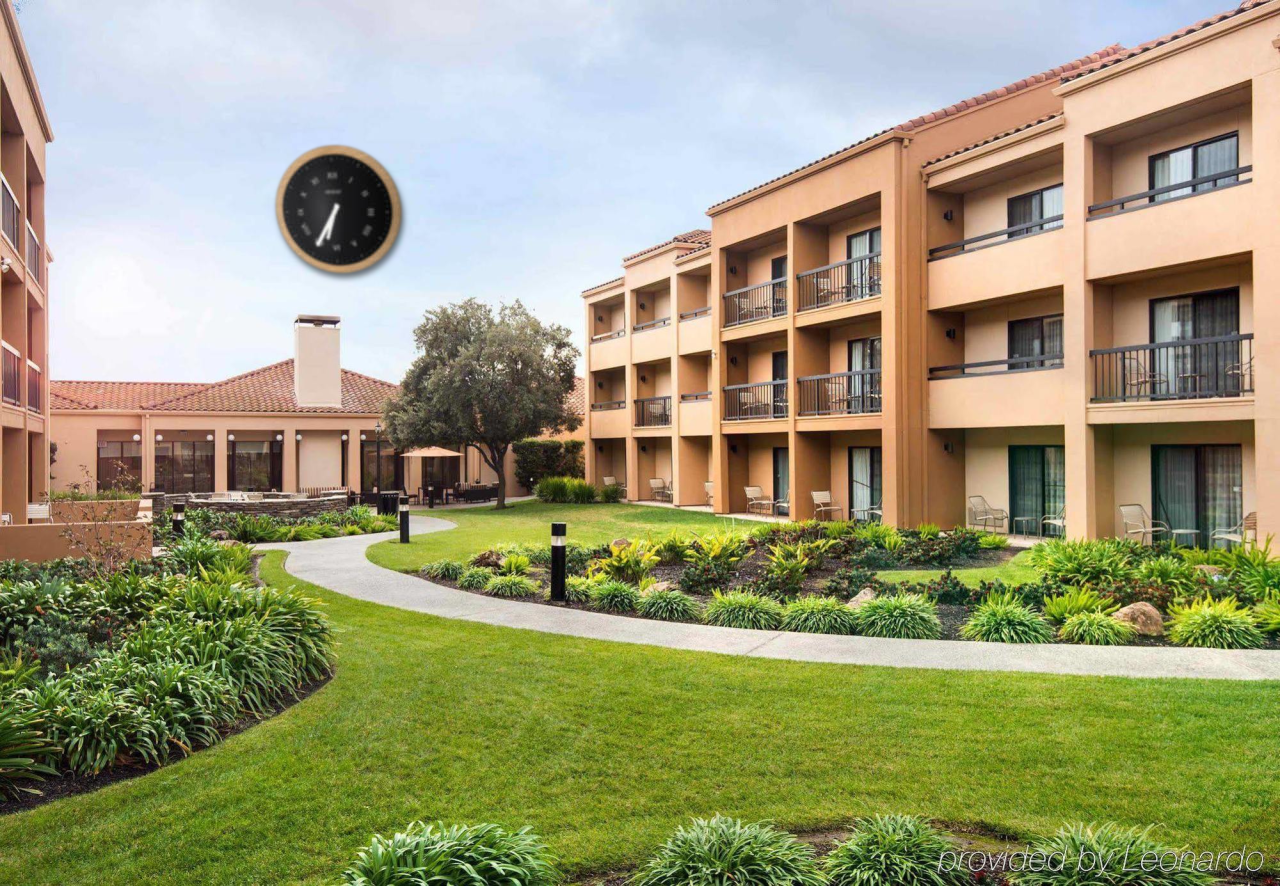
6:35
